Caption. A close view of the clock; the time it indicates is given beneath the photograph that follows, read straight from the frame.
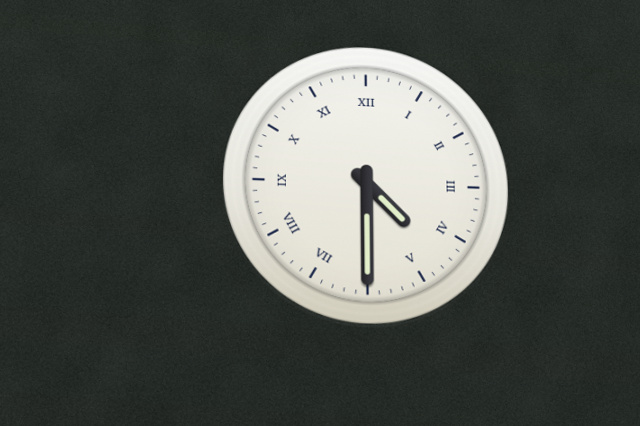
4:30
